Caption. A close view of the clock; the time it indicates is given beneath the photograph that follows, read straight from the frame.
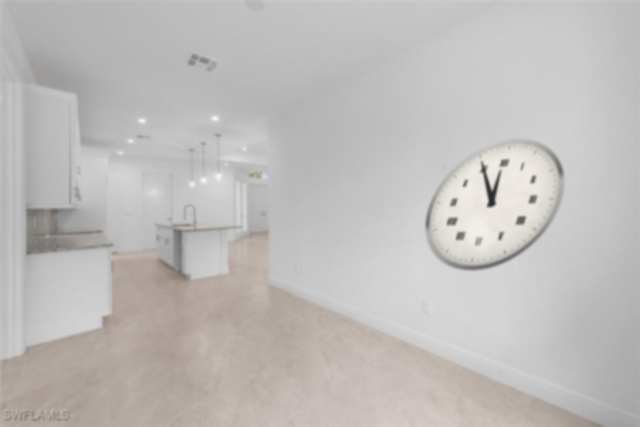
11:55
